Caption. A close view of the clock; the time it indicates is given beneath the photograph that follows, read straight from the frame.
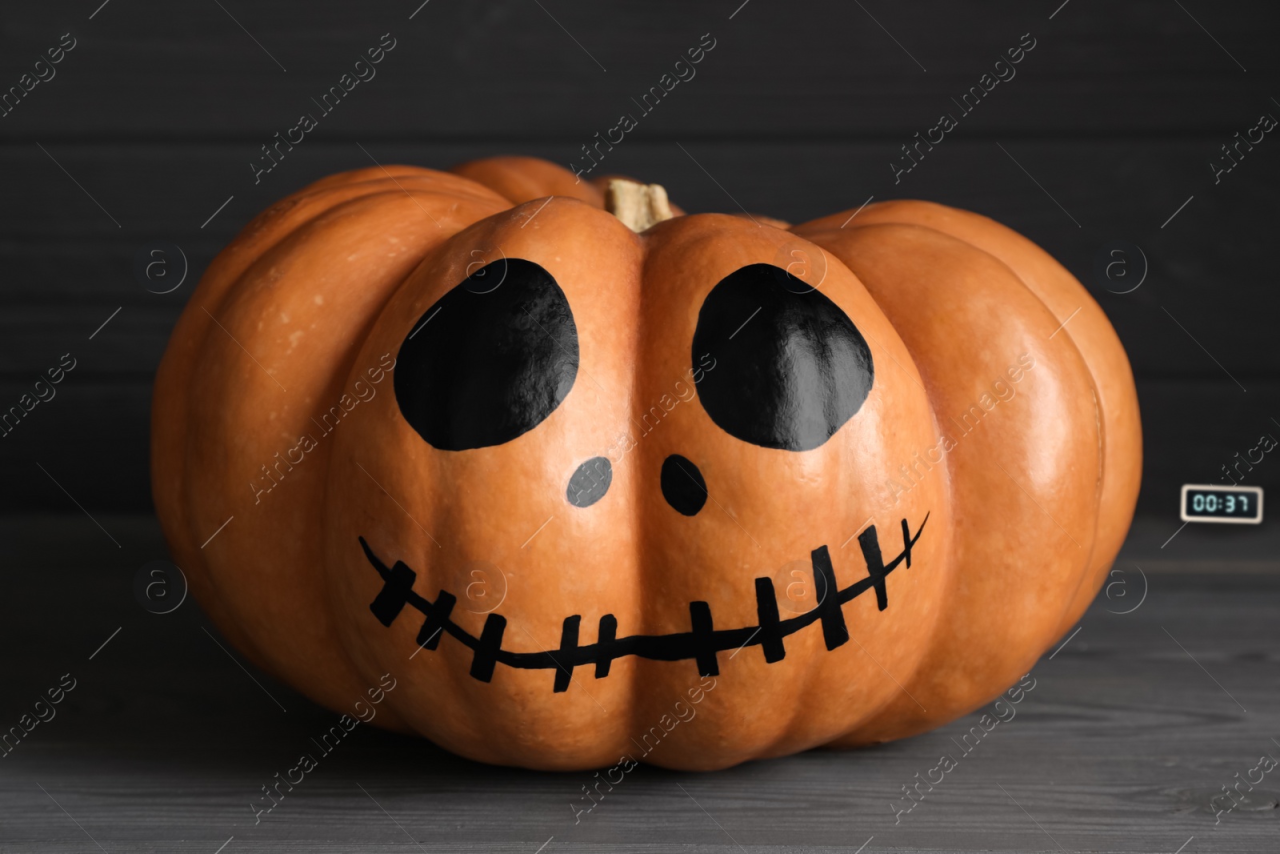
0:37
